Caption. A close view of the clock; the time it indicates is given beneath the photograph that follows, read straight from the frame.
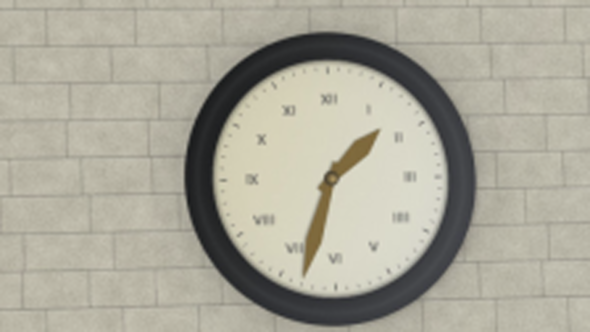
1:33
